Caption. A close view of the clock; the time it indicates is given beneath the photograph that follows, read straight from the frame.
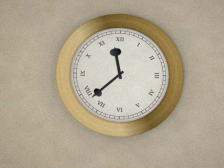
11:38
